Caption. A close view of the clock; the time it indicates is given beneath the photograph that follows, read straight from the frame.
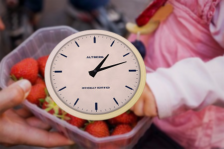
1:12
